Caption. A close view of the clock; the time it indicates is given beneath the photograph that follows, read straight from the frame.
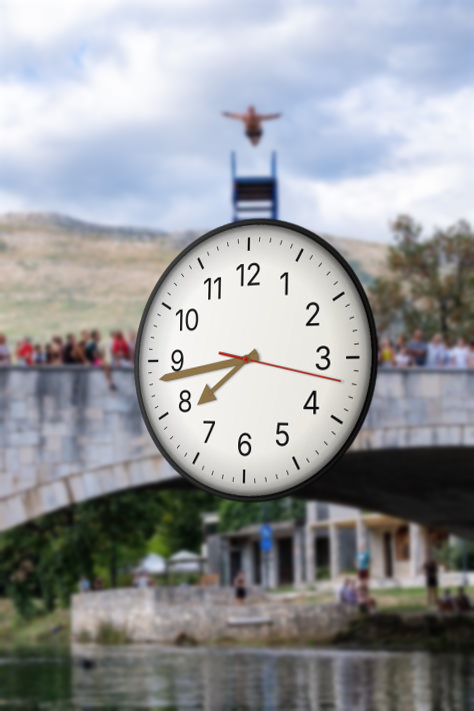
7:43:17
